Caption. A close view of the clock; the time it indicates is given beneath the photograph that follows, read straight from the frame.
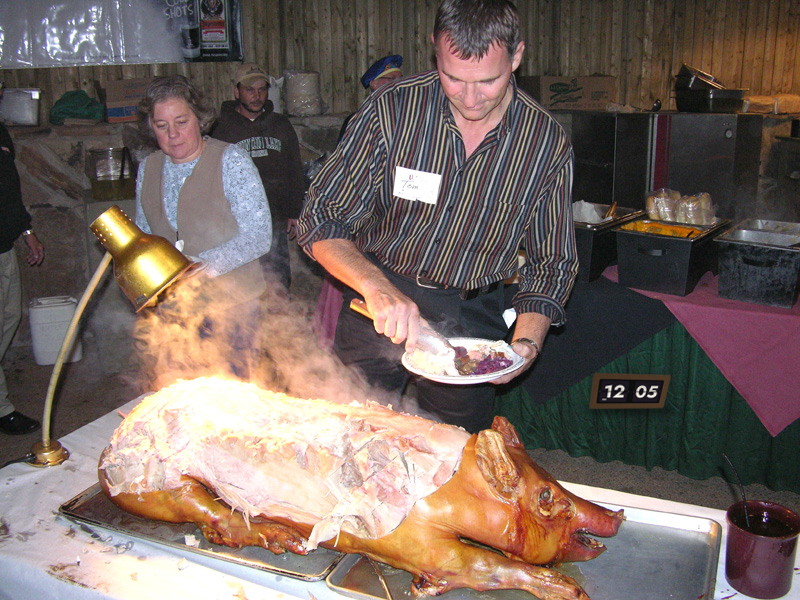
12:05
